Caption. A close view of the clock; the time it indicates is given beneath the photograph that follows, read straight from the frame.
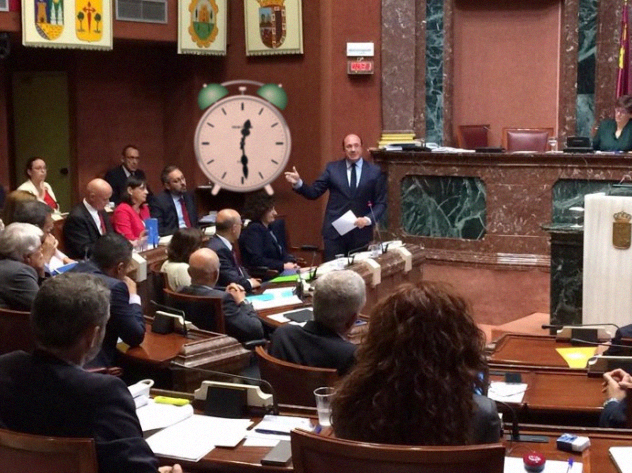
12:29
